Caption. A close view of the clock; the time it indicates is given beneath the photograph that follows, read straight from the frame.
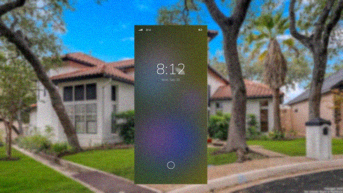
8:12
